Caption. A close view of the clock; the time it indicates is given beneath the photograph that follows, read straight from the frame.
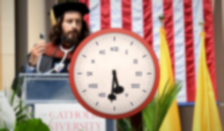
5:31
